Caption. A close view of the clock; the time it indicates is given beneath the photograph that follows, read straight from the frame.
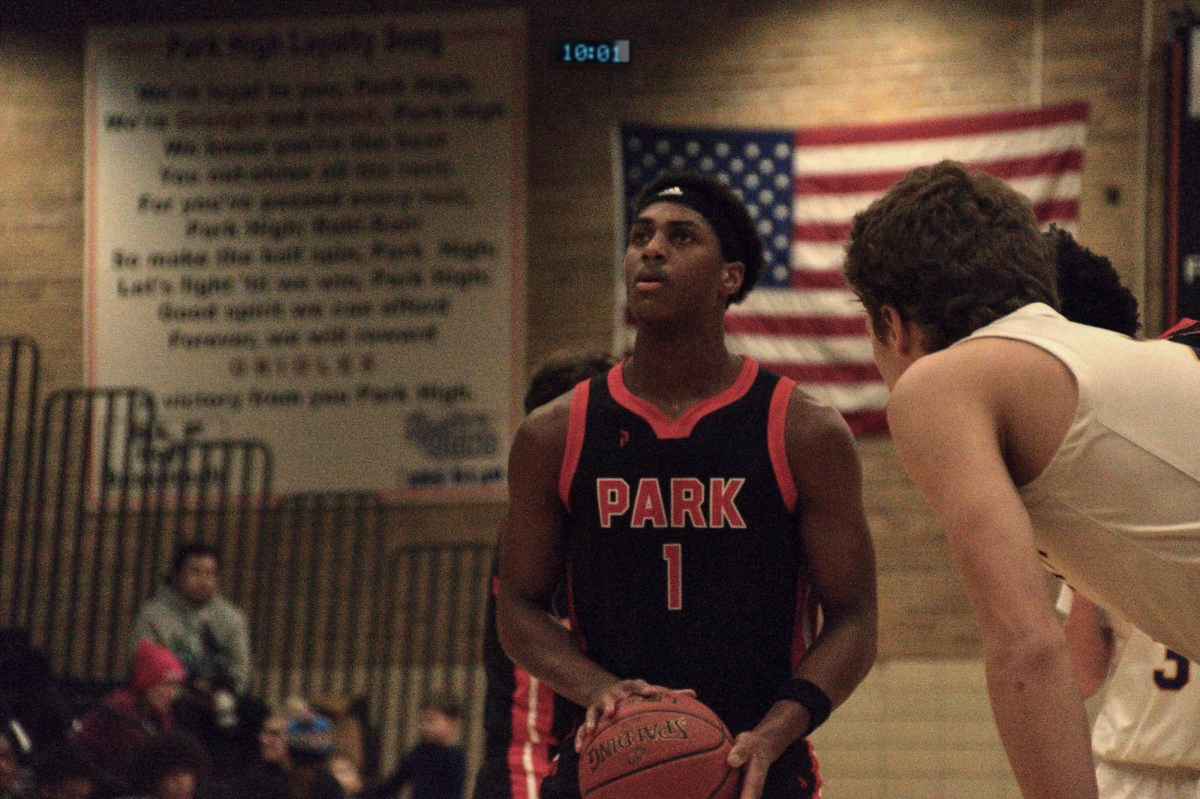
10:01
